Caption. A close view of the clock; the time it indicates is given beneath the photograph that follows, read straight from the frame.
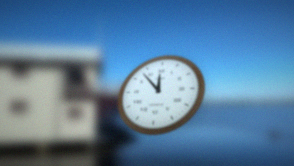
11:53
